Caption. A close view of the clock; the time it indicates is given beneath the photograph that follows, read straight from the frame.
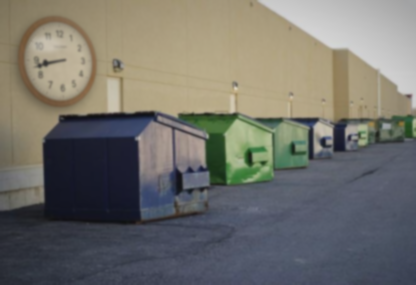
8:43
